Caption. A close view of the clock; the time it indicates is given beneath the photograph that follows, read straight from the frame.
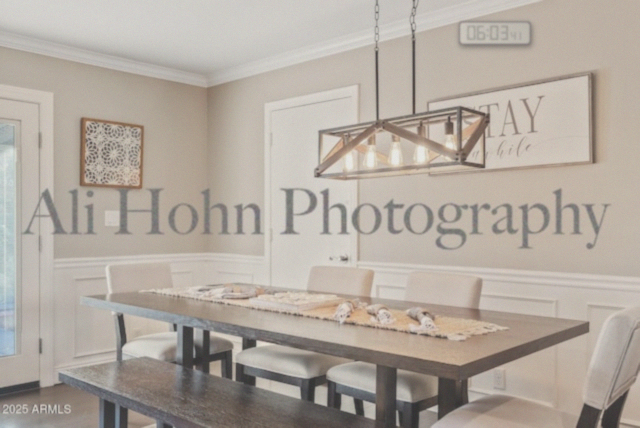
6:03
